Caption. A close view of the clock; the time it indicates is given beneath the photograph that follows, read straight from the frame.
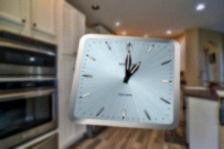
1:00
